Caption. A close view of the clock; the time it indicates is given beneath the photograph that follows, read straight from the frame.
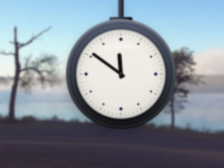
11:51
